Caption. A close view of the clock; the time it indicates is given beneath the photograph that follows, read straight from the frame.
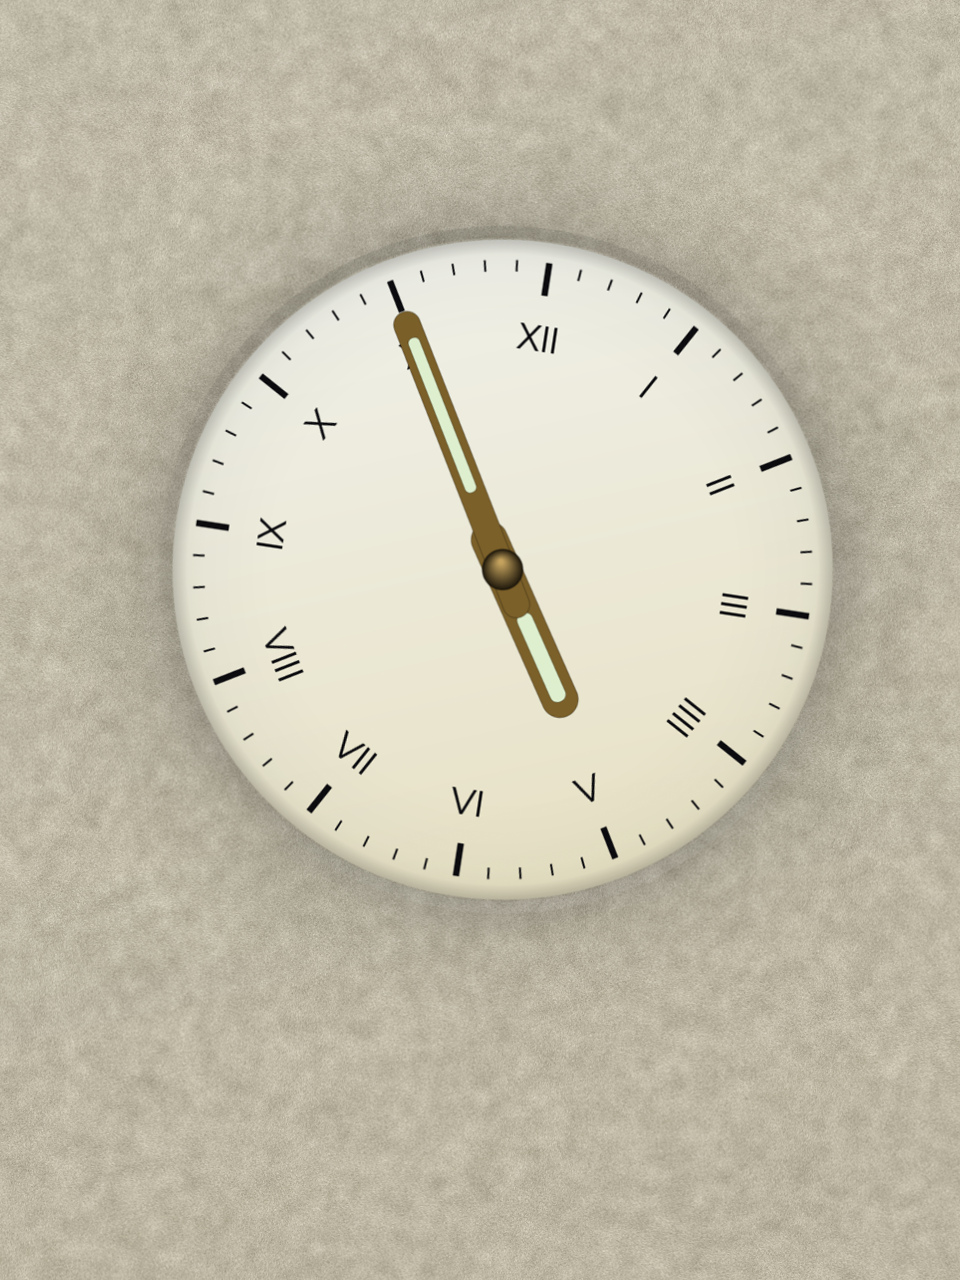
4:55
